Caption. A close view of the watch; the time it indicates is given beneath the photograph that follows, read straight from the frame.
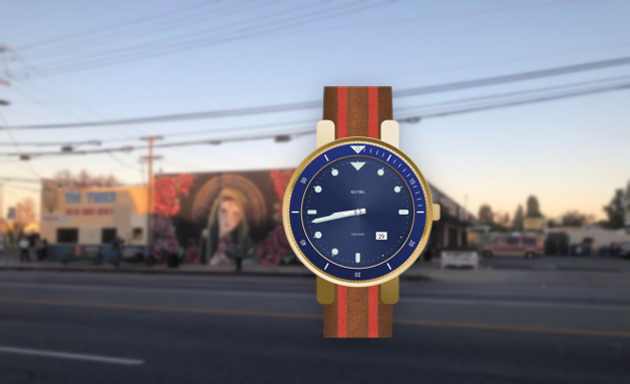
8:43
